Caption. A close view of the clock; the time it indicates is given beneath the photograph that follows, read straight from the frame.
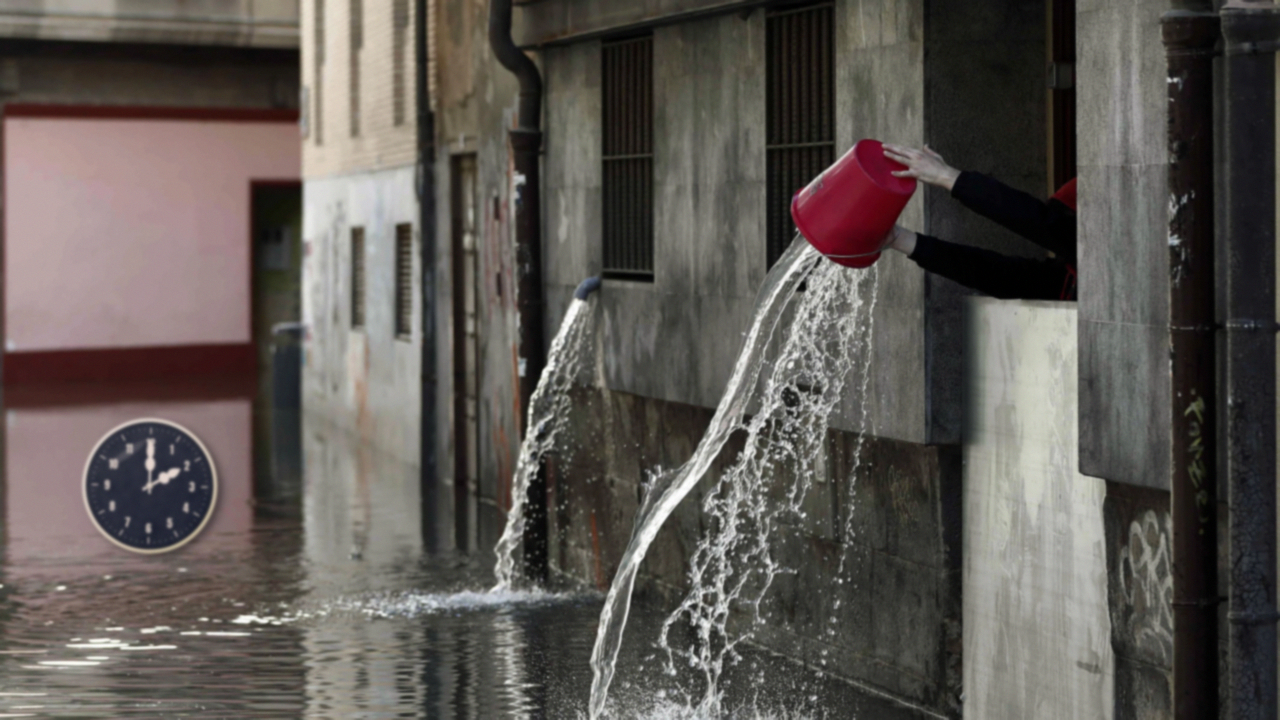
2:00
